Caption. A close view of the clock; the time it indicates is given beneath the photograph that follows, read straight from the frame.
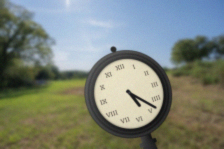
5:23
